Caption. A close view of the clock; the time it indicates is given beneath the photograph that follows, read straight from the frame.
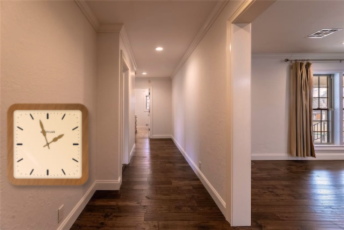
1:57
